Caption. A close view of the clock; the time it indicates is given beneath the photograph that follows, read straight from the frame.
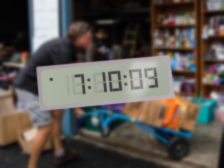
7:10:09
